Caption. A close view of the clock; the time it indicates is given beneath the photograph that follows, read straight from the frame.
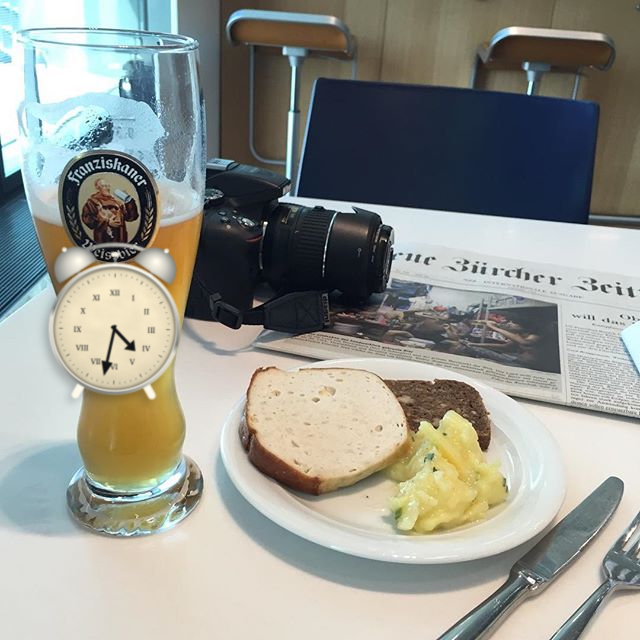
4:32
